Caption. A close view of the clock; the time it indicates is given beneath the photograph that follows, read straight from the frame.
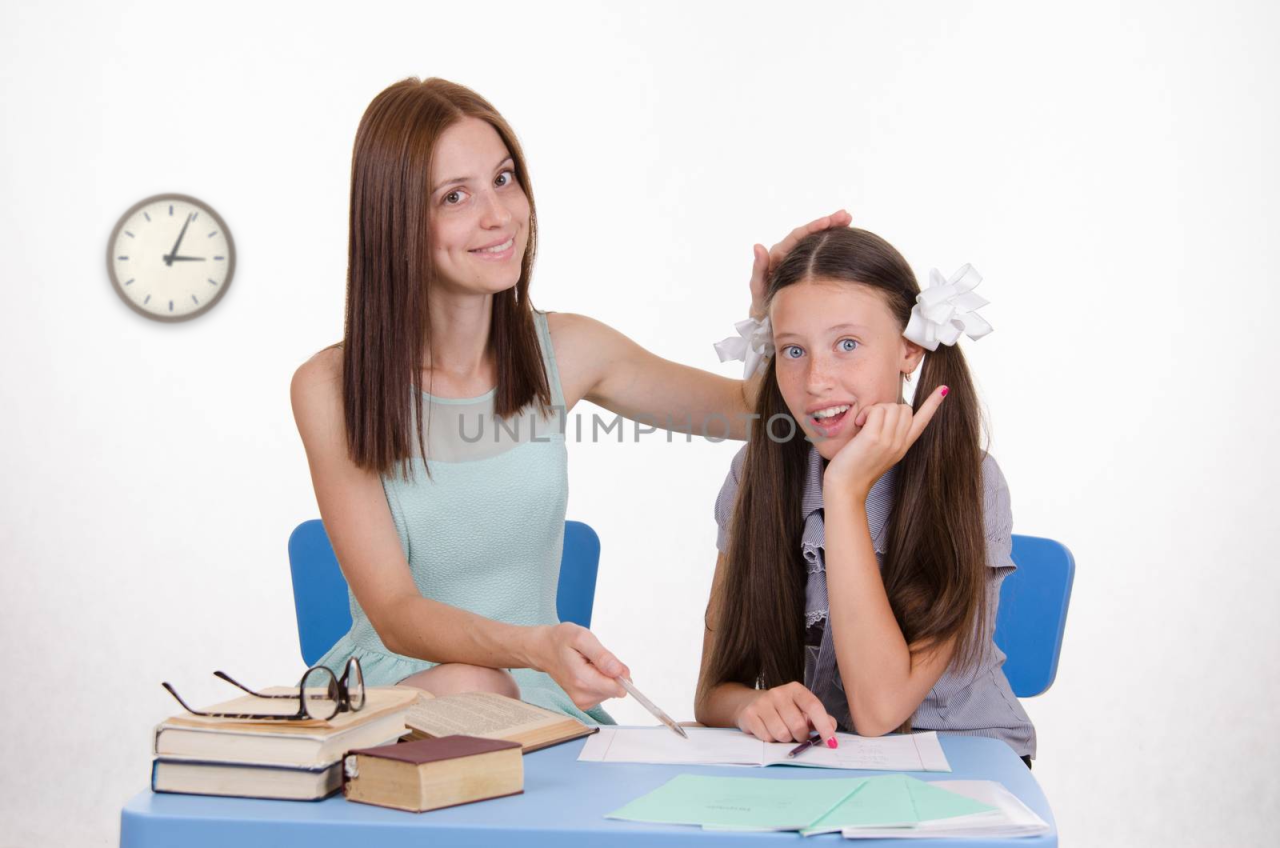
3:04
